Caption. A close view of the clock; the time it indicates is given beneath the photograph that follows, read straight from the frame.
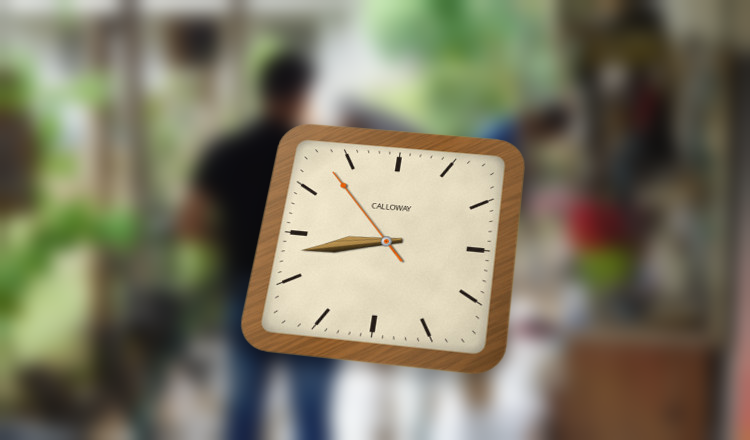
8:42:53
